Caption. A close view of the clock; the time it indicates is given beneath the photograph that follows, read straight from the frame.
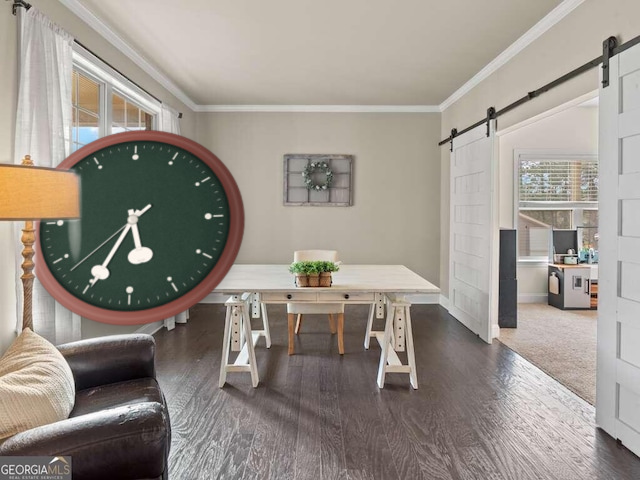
5:34:38
